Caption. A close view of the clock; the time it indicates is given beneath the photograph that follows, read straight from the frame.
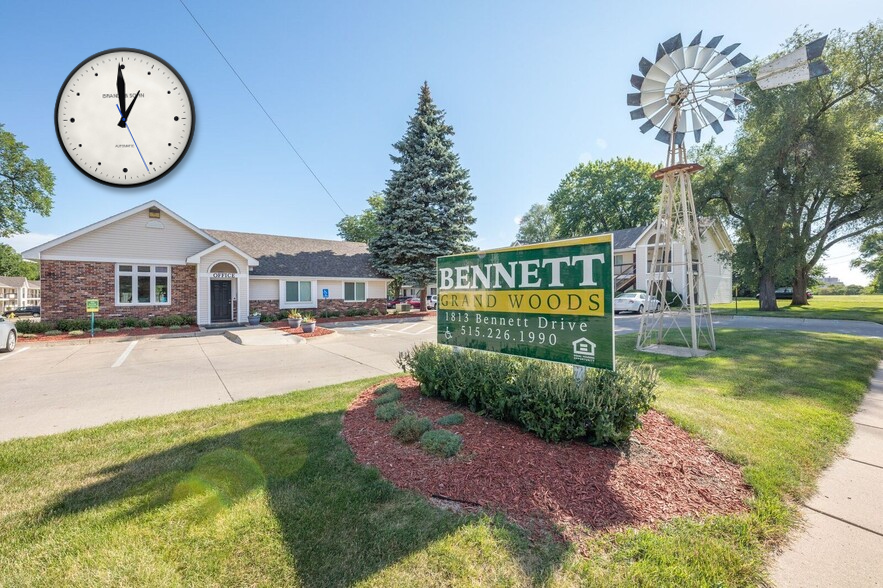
12:59:26
